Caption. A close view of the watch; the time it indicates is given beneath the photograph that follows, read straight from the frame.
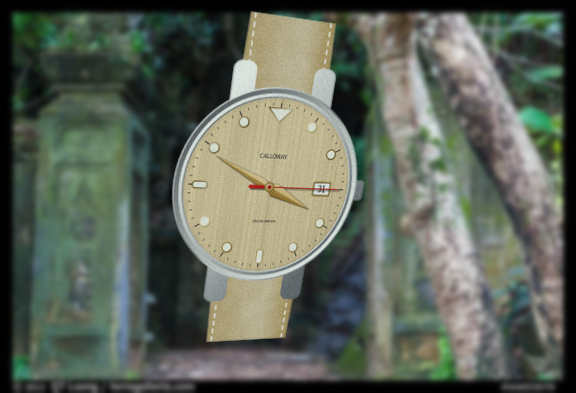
3:49:15
